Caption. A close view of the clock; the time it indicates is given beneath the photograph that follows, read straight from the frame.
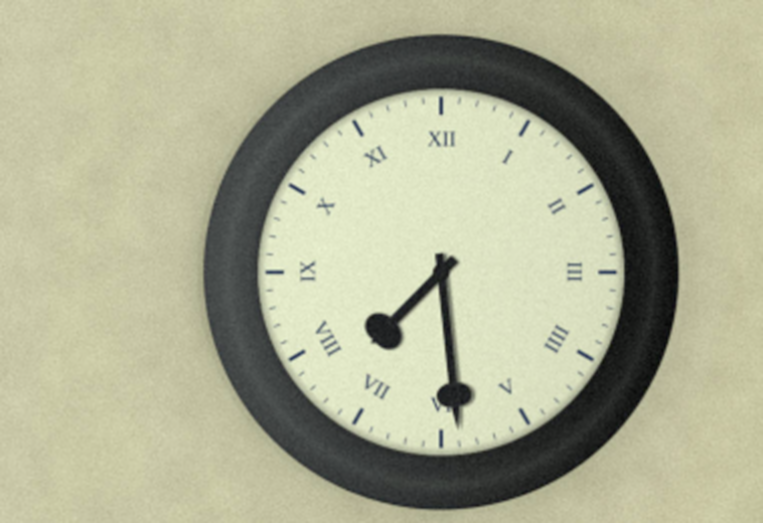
7:29
